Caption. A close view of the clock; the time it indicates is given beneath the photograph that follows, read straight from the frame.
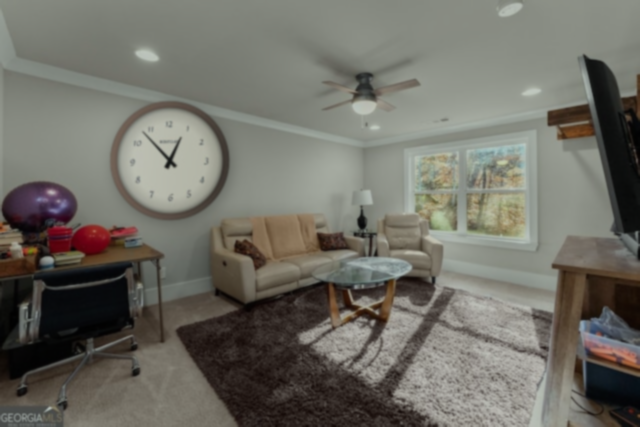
12:53
